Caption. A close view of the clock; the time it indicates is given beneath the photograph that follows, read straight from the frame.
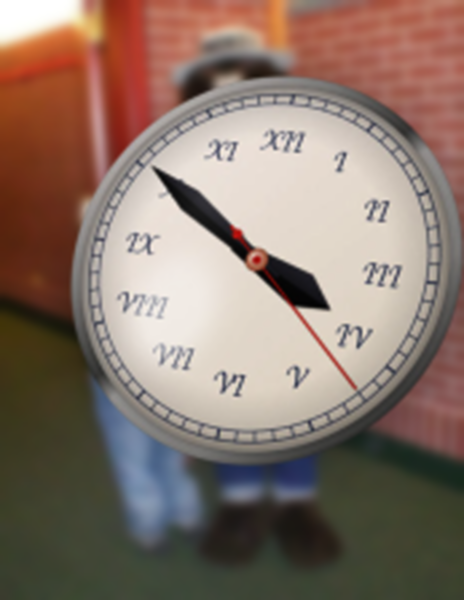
3:50:22
